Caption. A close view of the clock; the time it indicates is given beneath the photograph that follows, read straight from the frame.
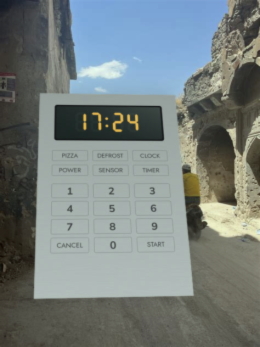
17:24
